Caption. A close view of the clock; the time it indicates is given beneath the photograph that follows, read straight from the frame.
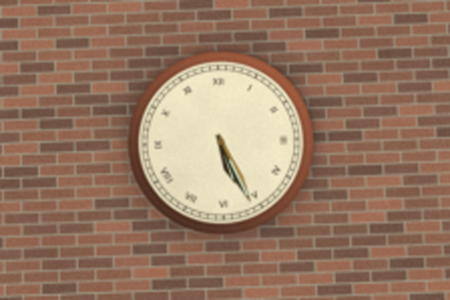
5:26
